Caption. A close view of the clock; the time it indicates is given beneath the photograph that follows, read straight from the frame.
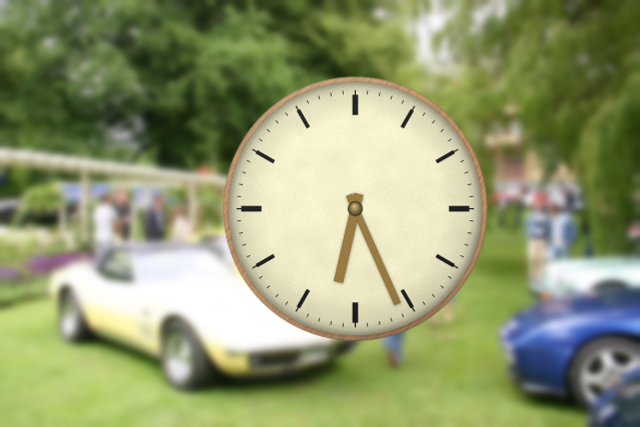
6:26
